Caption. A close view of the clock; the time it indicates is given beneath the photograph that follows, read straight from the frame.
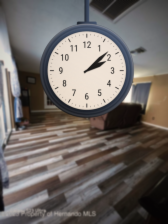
2:08
